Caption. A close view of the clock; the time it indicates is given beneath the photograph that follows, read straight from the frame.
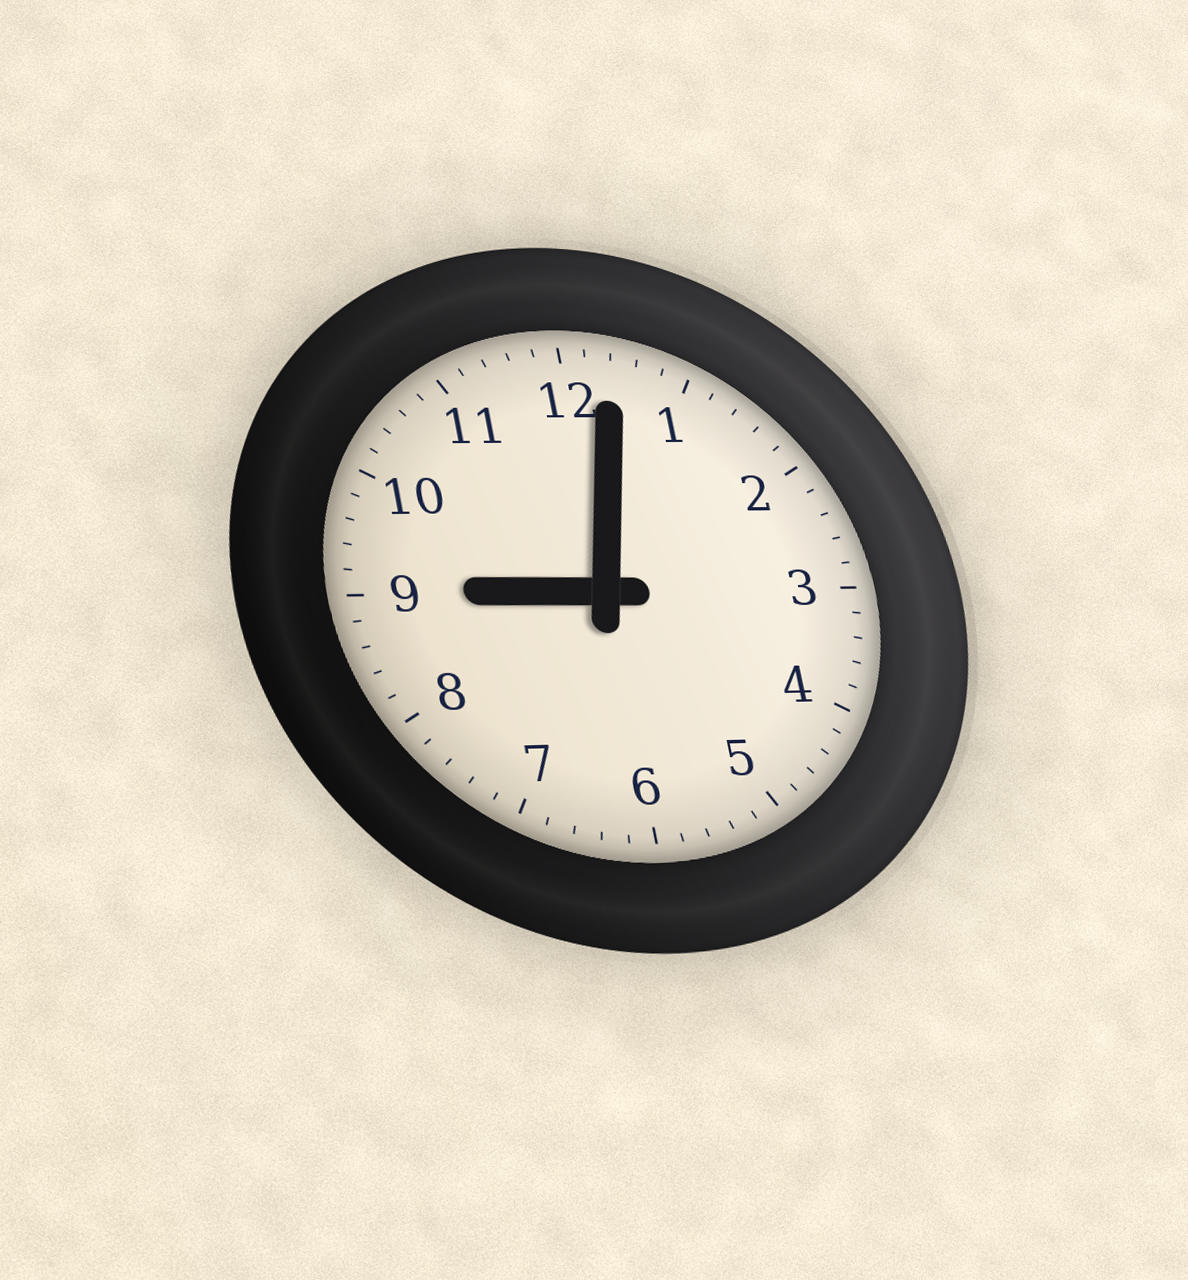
9:02
